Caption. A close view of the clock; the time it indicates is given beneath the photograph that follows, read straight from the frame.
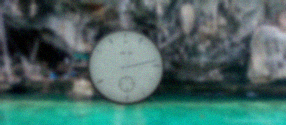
12:13
